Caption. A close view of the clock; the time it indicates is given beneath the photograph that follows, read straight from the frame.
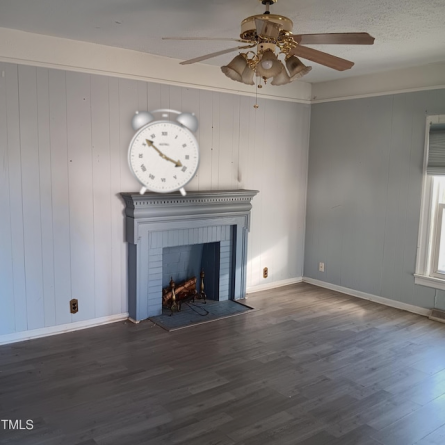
3:52
